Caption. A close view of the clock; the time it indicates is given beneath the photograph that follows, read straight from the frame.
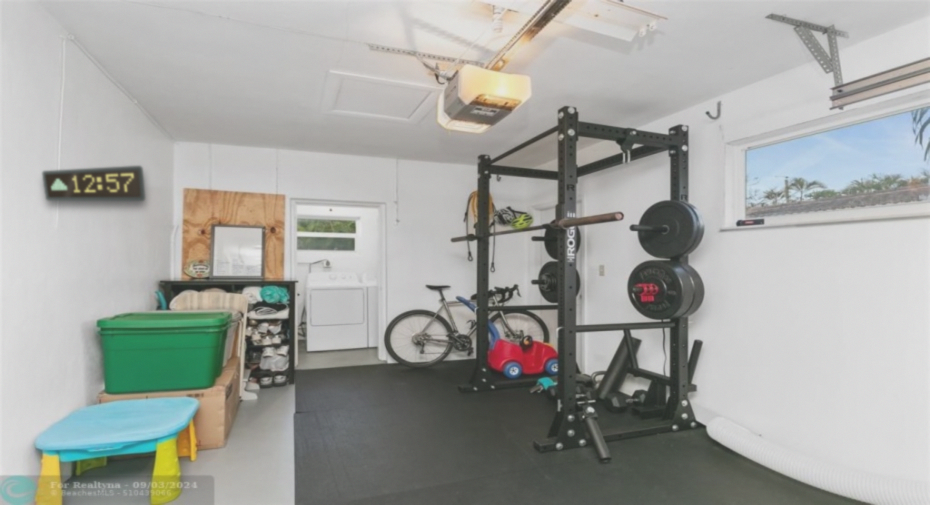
12:57
